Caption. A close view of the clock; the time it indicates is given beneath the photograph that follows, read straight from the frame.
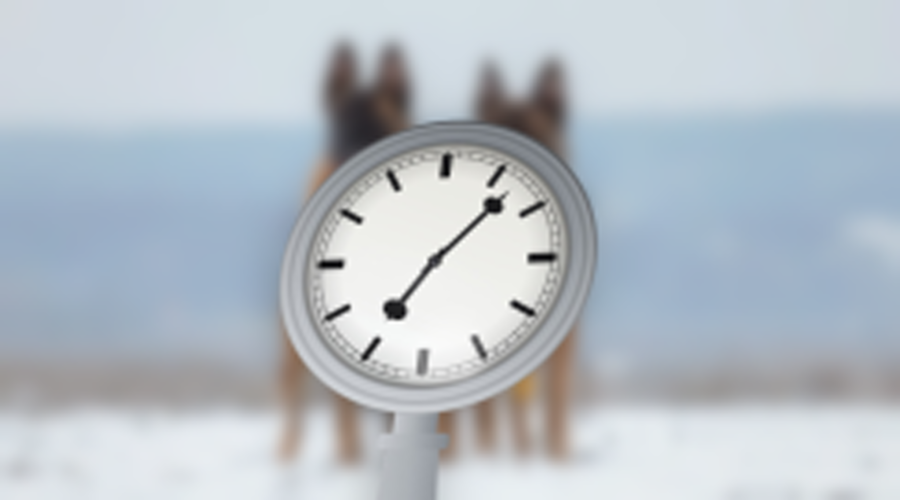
7:07
